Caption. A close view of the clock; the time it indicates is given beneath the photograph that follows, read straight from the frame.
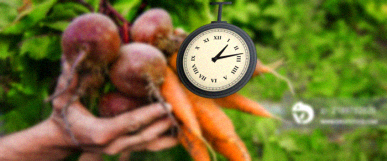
1:13
